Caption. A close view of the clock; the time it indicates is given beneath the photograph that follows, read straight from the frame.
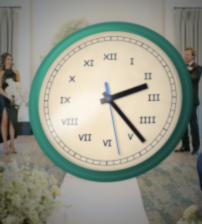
2:23:28
